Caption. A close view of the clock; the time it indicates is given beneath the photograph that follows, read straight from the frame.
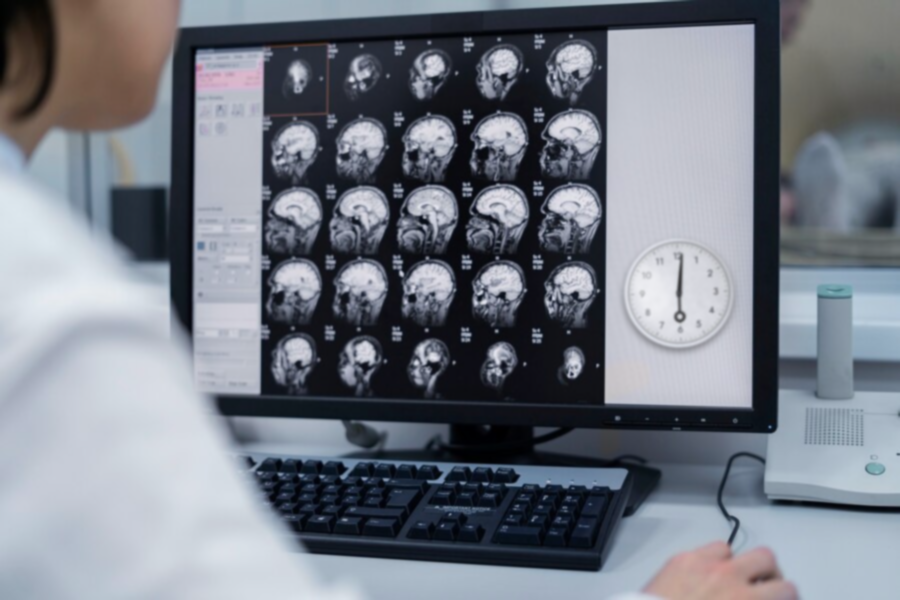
6:01
